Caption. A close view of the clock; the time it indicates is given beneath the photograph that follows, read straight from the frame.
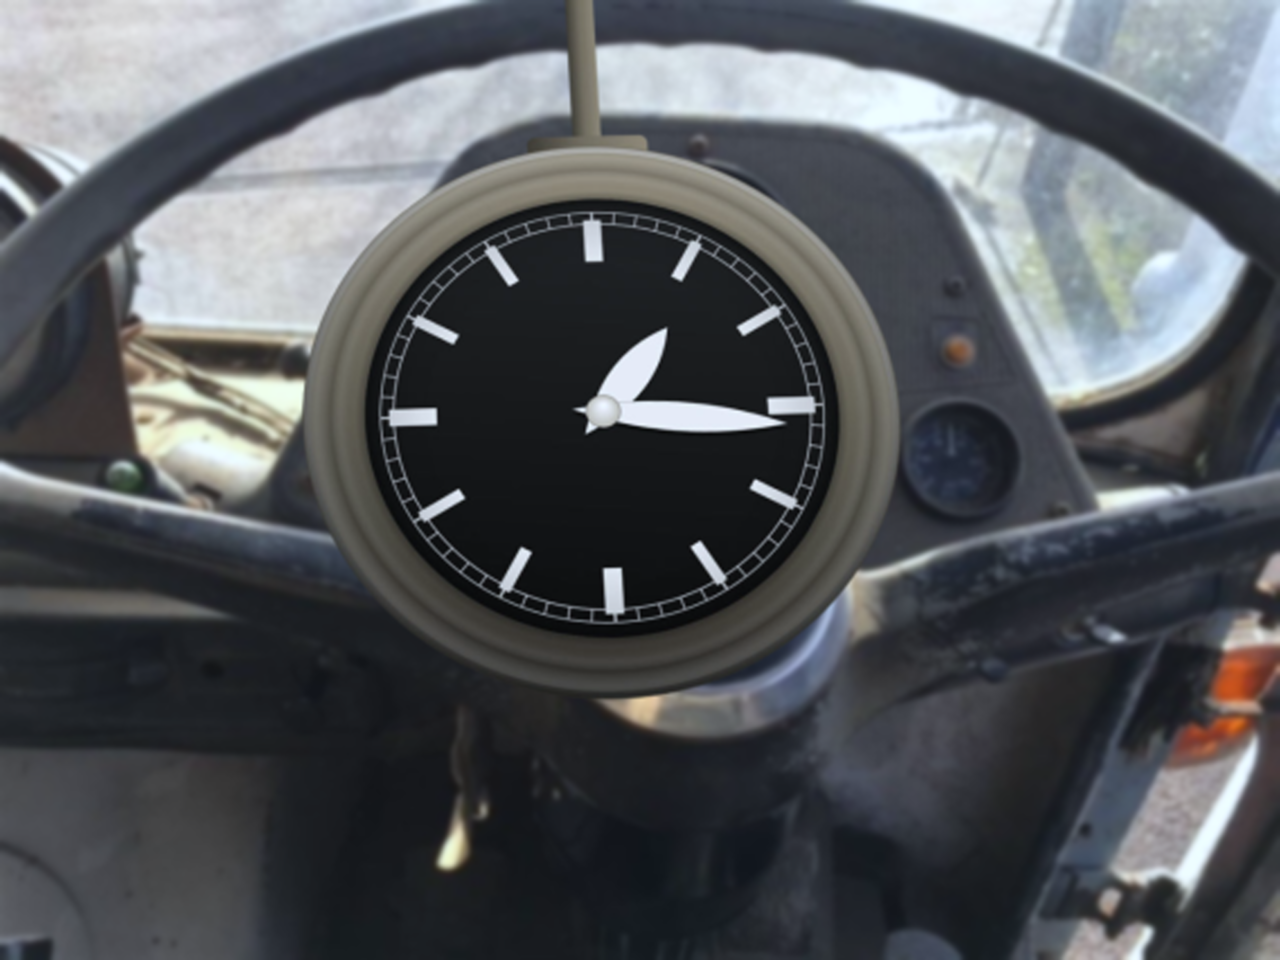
1:16
